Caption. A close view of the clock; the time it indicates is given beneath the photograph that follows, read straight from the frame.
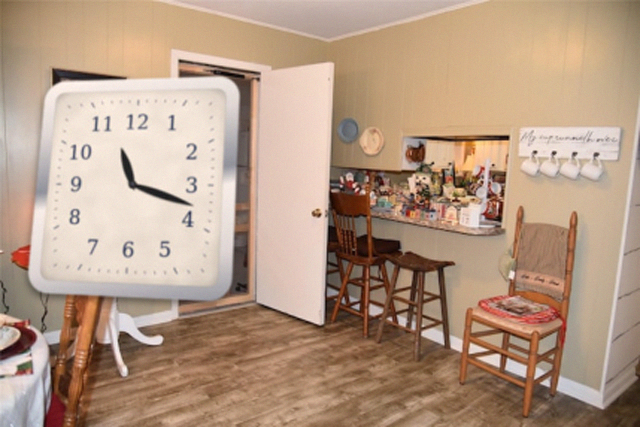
11:18
